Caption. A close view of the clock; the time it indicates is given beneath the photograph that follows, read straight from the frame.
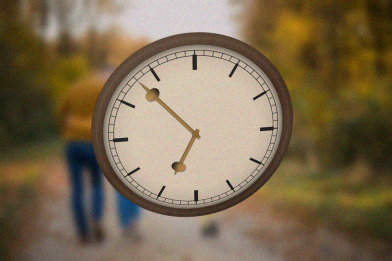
6:53
